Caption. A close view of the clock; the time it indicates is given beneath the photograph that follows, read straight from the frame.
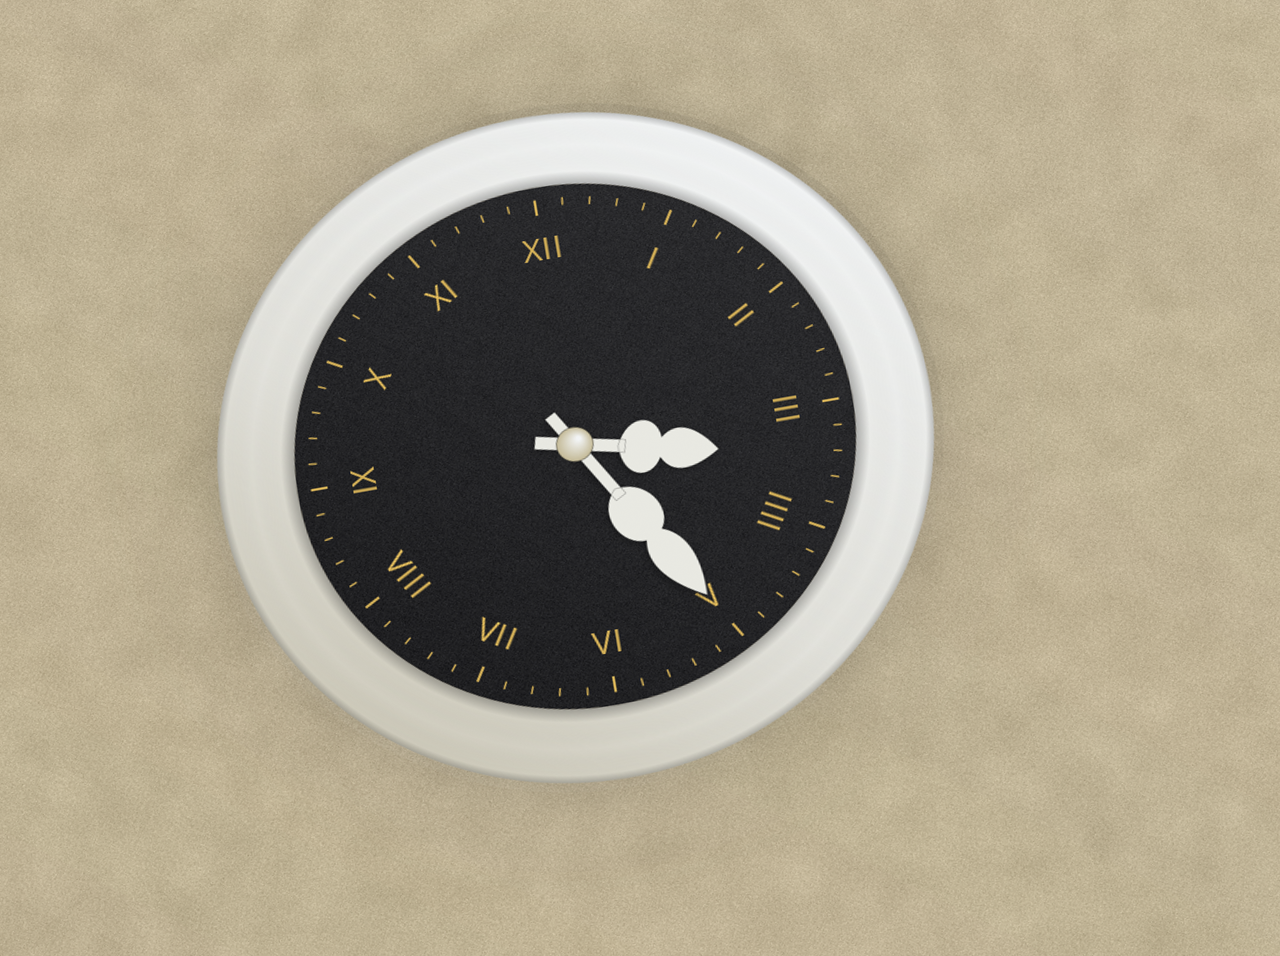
3:25
